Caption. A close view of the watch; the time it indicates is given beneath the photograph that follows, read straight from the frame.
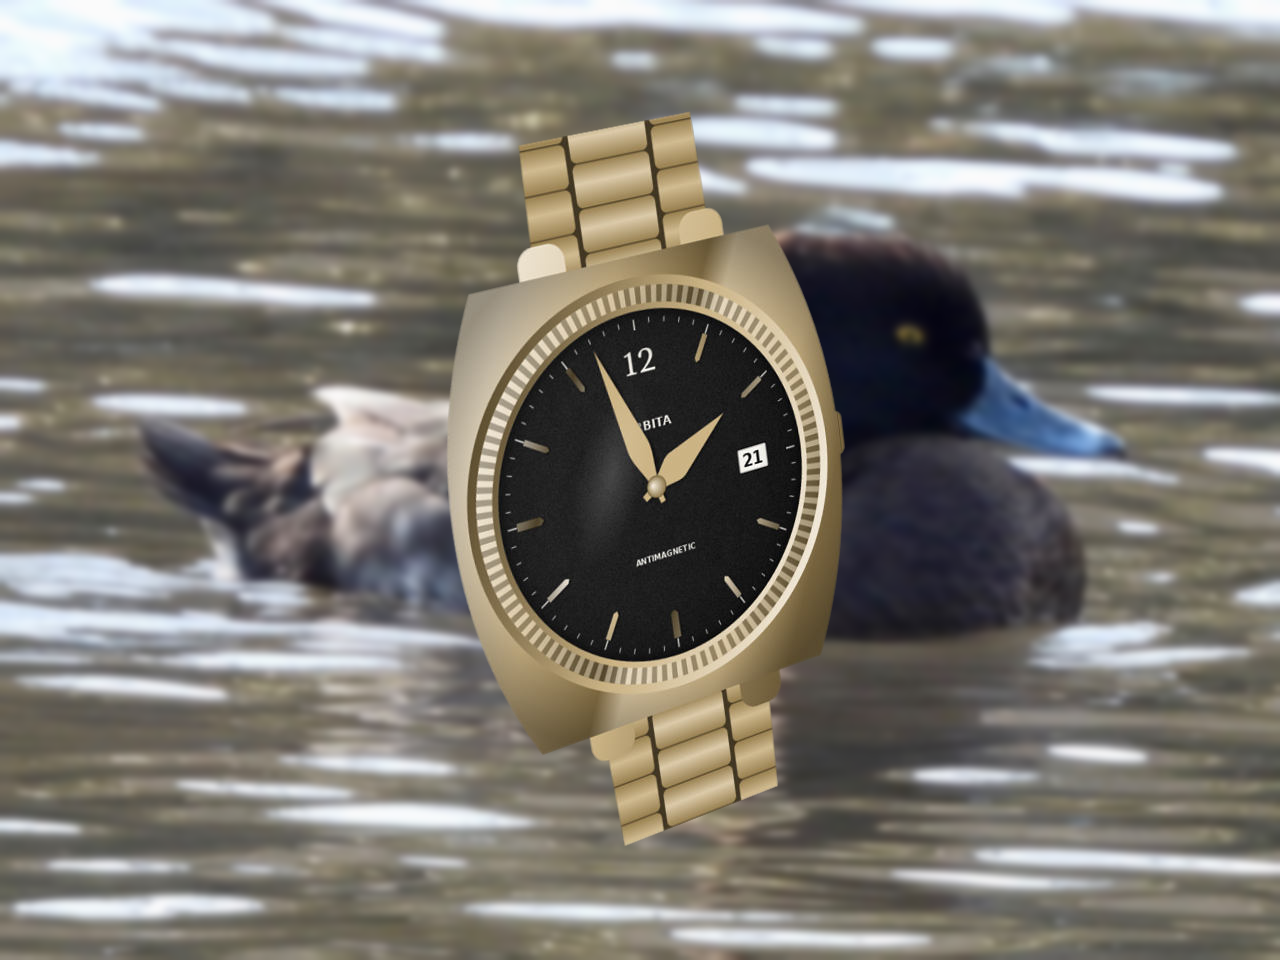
1:57
